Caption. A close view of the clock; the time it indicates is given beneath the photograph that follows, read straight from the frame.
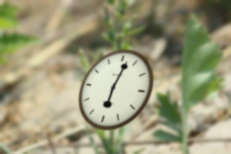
6:02
